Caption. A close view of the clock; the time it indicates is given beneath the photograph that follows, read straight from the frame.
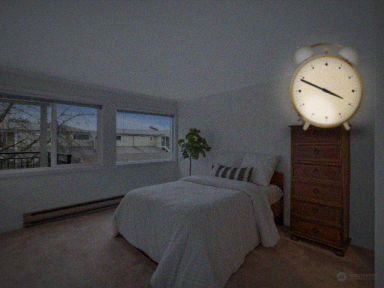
3:49
